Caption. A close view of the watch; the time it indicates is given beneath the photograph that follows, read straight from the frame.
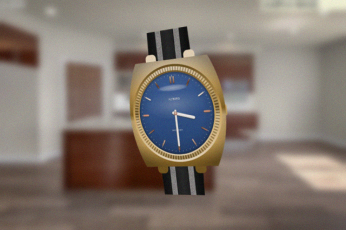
3:30
